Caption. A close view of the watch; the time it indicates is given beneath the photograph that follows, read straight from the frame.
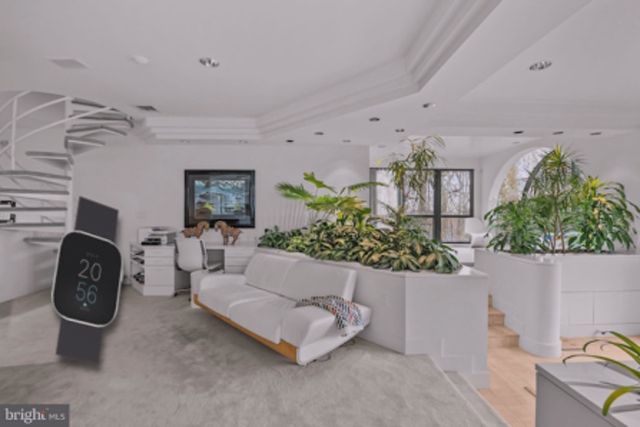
20:56
